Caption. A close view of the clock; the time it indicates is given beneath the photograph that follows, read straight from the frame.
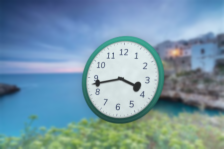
3:43
